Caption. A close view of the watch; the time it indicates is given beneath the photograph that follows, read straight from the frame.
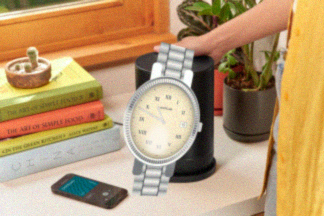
10:48
